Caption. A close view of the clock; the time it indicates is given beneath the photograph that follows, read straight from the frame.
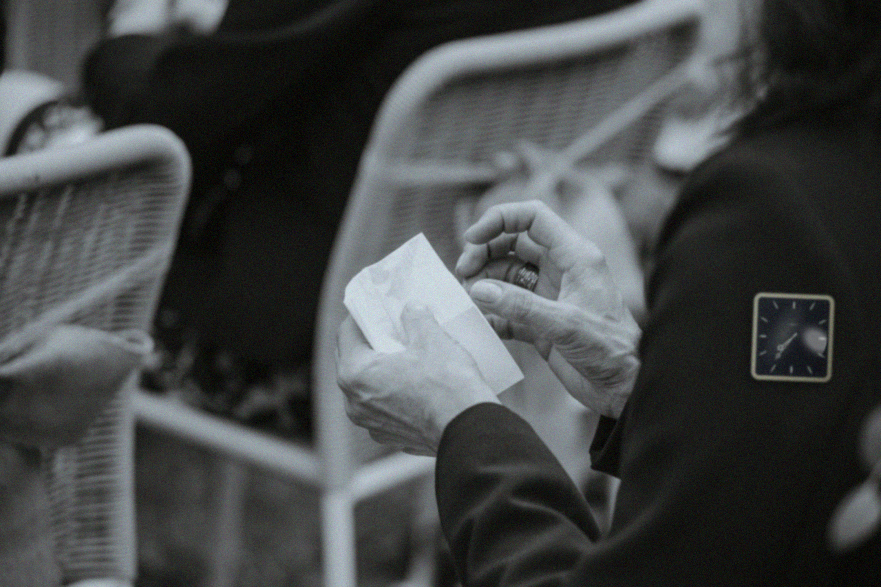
7:36
